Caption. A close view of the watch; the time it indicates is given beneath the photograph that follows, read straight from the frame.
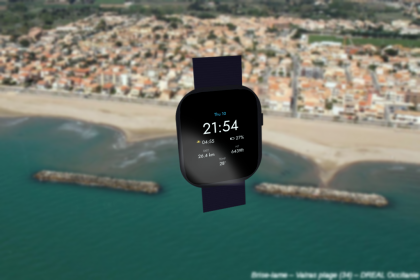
21:54
